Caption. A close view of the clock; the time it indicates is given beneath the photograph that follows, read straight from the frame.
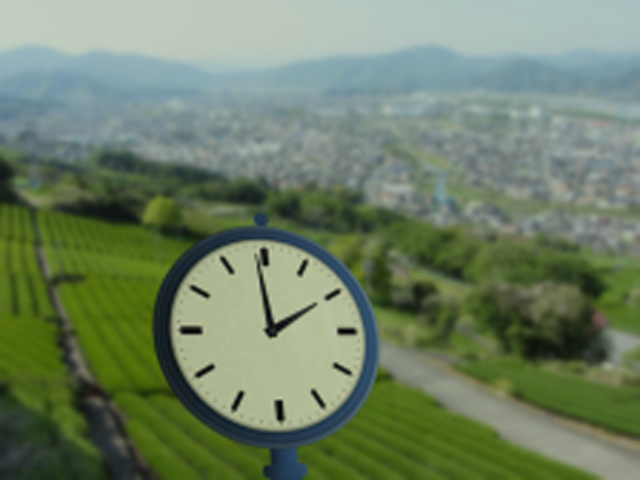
1:59
